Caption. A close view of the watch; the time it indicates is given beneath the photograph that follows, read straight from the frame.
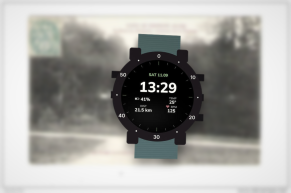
13:29
